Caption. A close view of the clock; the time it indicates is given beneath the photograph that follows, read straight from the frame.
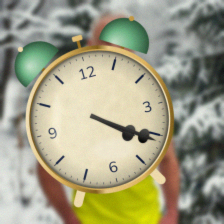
4:21
